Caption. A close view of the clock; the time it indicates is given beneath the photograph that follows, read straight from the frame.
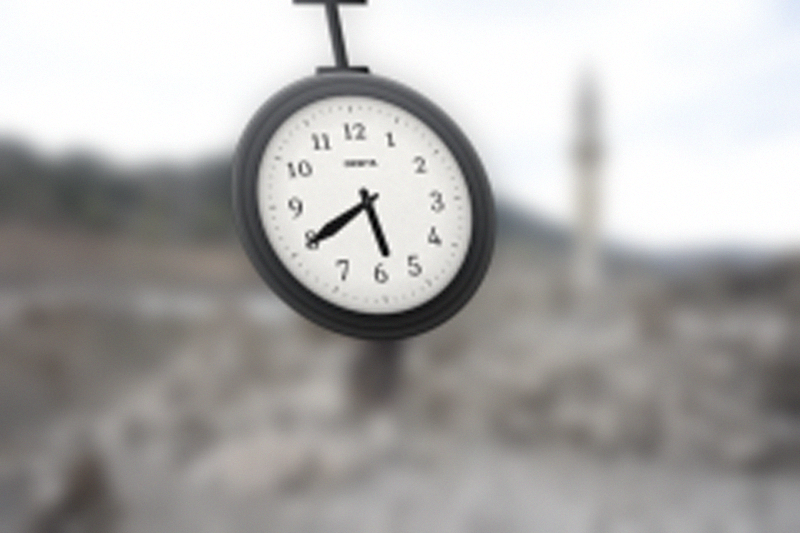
5:40
